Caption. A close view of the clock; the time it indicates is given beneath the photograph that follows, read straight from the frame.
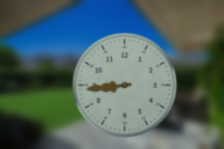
8:44
